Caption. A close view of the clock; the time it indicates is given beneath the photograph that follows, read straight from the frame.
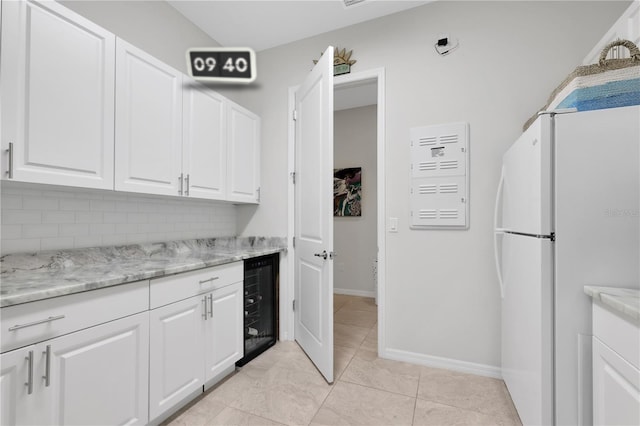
9:40
